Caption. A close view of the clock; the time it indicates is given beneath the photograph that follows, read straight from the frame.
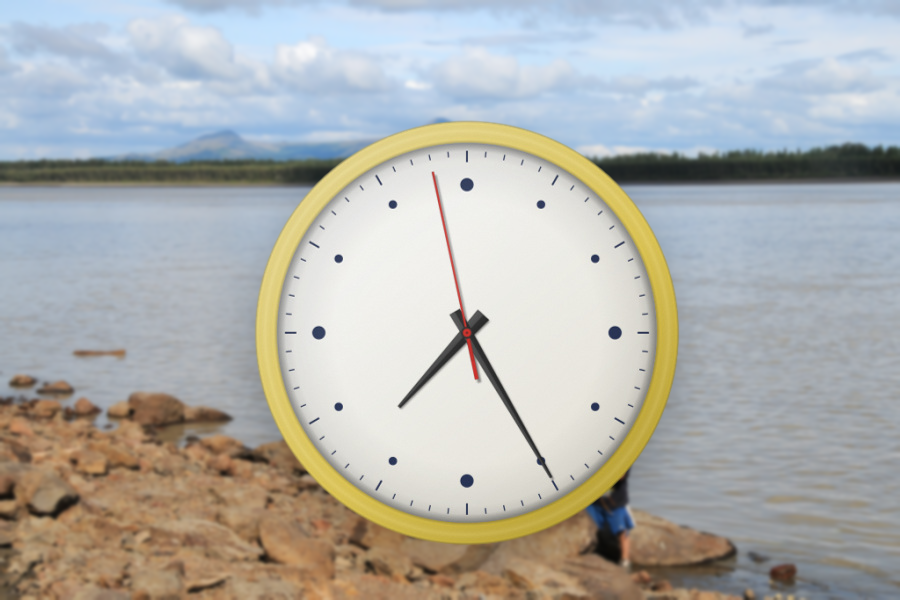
7:24:58
